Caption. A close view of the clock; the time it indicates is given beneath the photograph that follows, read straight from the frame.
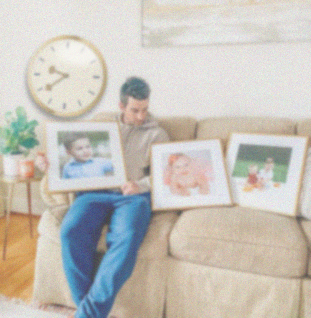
9:39
